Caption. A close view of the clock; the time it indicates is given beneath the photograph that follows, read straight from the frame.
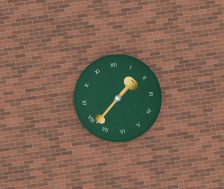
1:38
